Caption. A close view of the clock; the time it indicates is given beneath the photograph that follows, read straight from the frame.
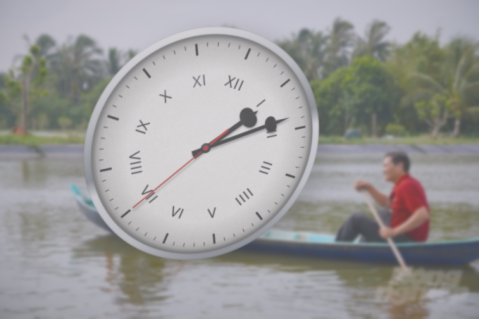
1:08:35
